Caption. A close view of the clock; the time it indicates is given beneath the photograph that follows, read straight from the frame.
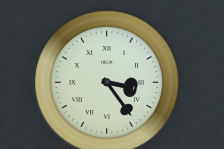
3:24
